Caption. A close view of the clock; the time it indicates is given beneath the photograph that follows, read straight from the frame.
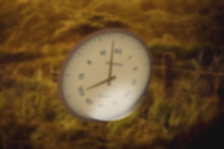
7:58
